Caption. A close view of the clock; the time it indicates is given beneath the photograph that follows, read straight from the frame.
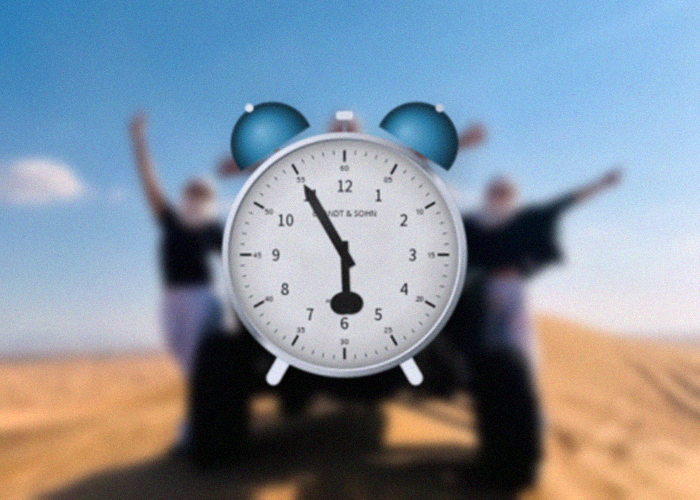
5:55
